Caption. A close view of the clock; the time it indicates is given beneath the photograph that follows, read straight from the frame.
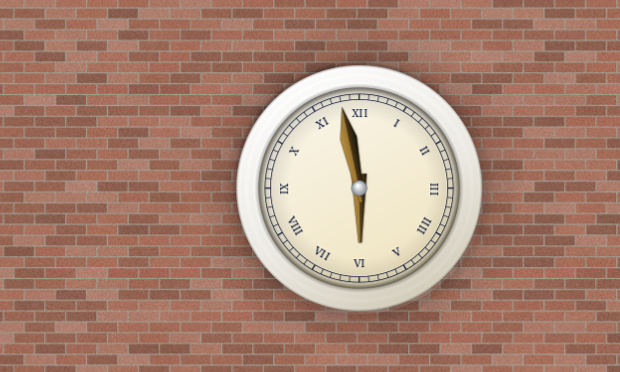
5:58
